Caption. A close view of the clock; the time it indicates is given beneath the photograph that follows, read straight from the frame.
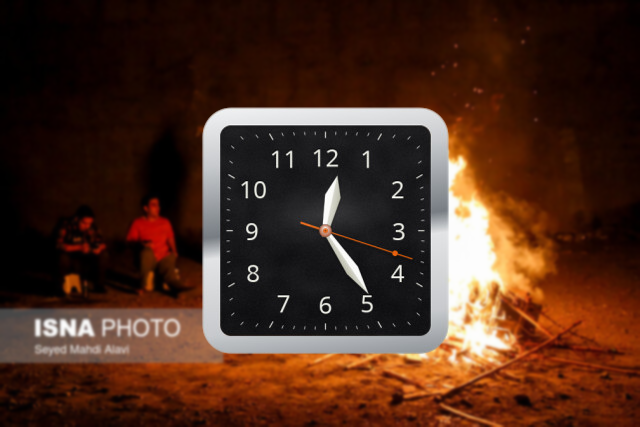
12:24:18
